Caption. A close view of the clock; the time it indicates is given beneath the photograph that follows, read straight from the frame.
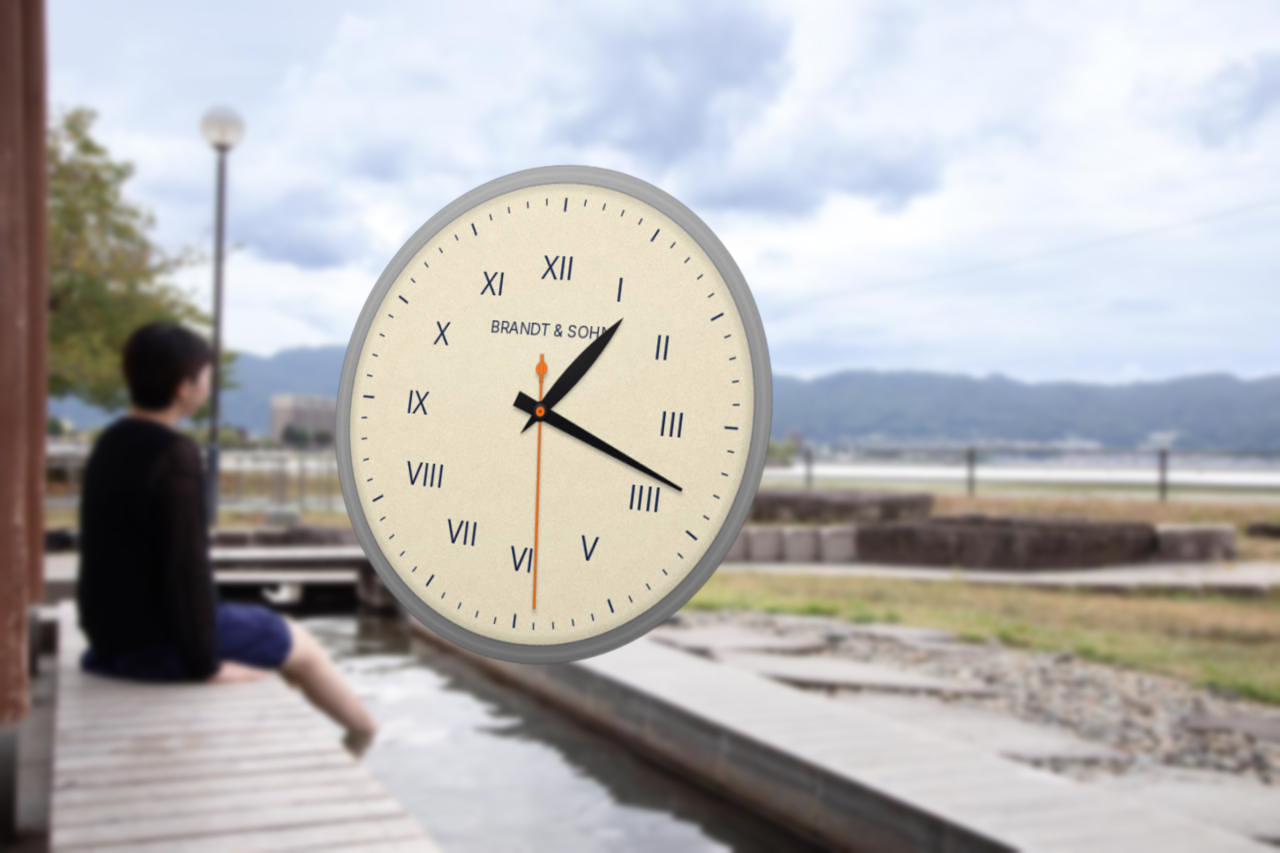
1:18:29
